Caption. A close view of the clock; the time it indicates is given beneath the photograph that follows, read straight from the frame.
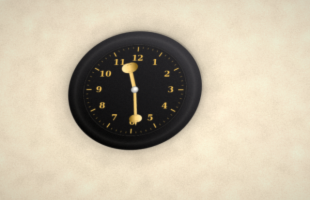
11:29
